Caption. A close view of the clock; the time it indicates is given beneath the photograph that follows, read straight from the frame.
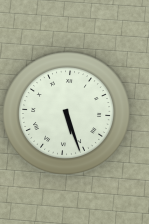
5:26
